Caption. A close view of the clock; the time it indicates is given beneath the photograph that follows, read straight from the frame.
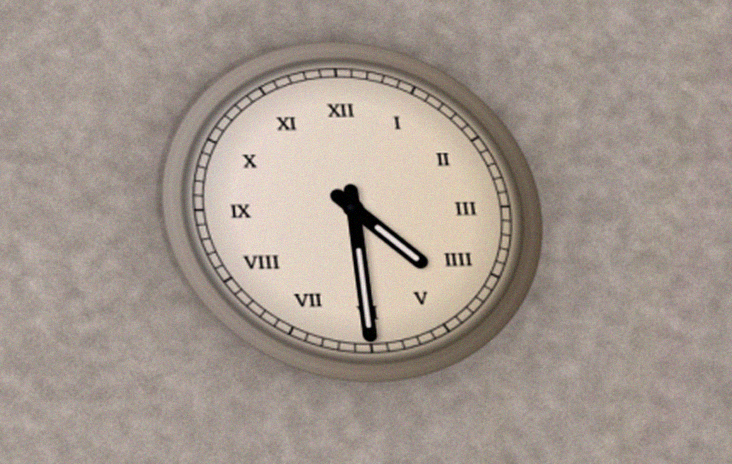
4:30
